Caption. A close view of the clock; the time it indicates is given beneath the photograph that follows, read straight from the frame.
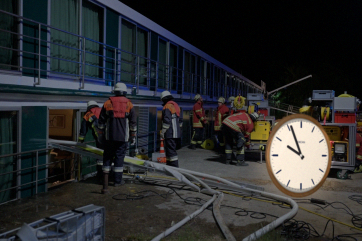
9:56
